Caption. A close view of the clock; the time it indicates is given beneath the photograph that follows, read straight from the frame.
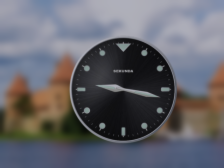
9:17
